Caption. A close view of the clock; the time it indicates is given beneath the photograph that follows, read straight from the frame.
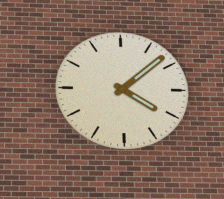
4:08
